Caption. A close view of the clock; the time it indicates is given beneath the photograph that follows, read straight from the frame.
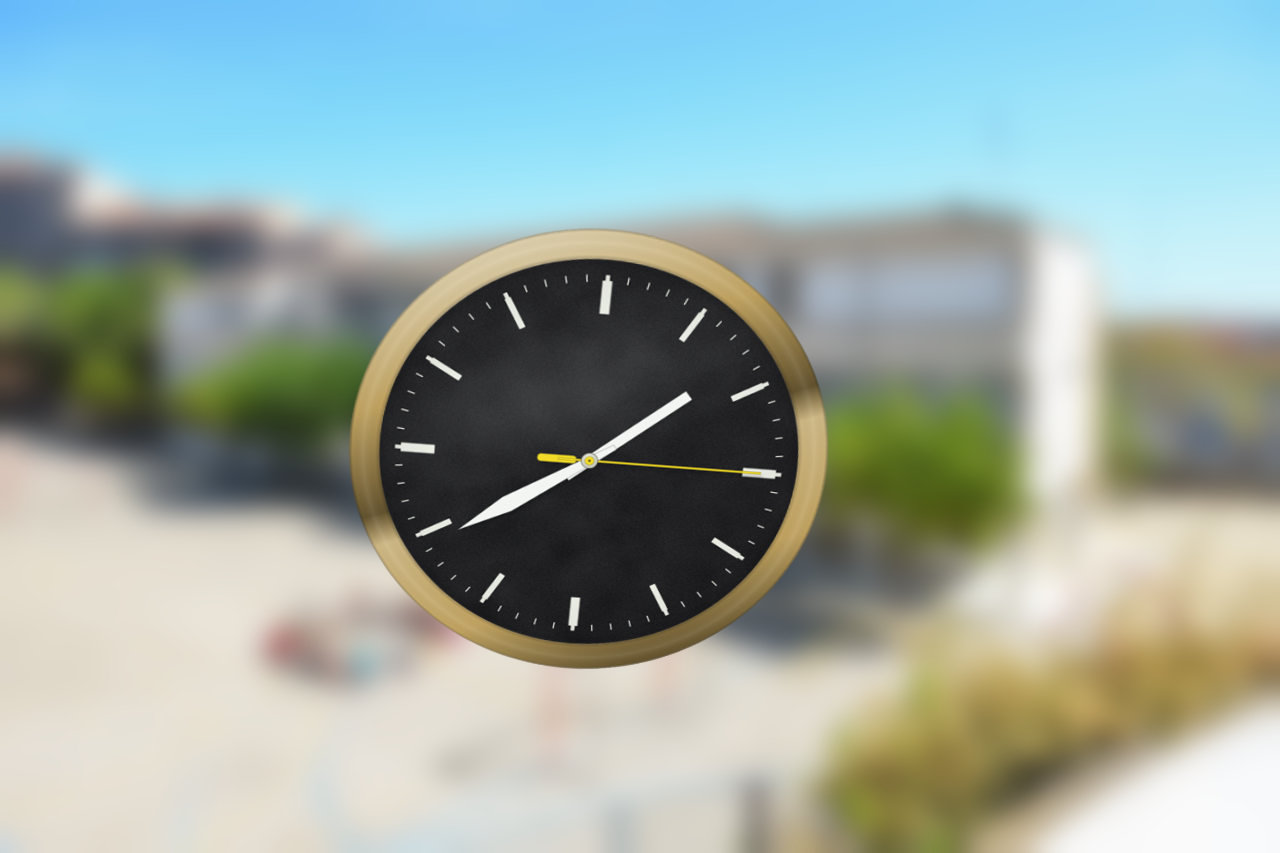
1:39:15
